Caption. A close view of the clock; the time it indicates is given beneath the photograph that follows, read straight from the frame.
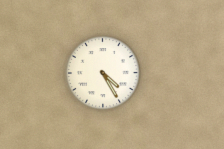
4:25
